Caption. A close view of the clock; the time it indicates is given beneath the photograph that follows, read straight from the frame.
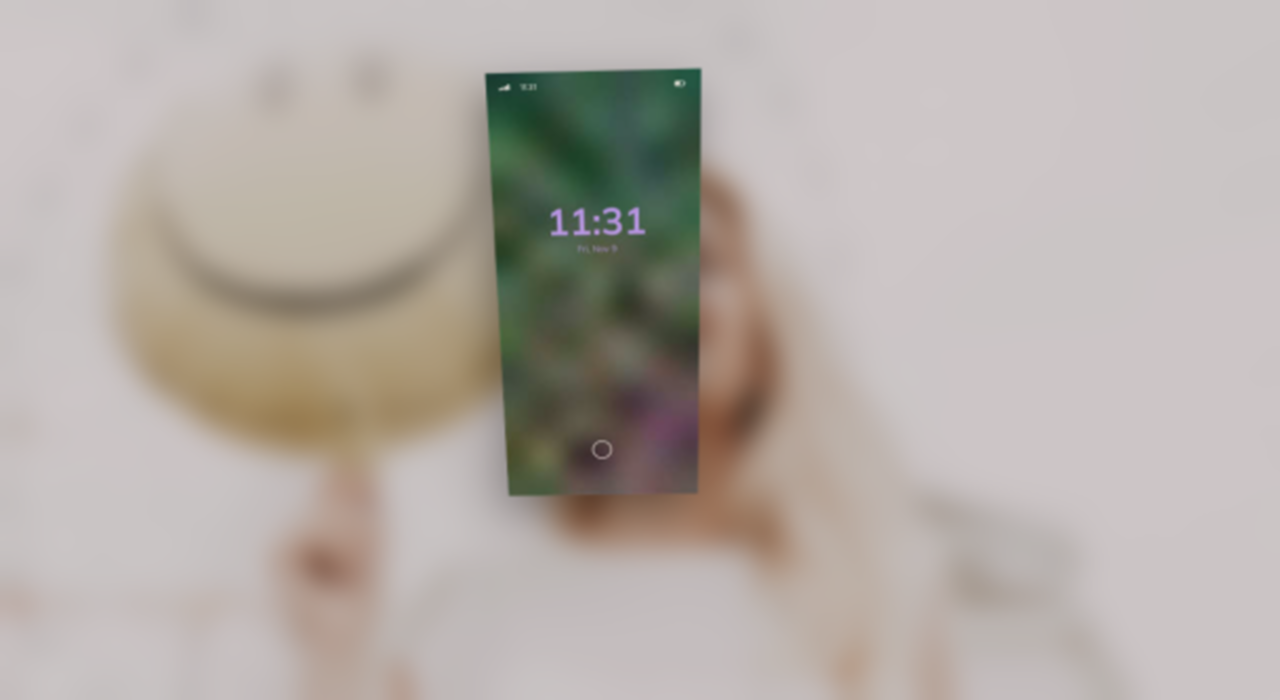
11:31
